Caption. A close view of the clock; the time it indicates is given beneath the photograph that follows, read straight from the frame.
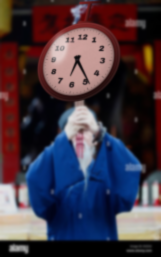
6:24
